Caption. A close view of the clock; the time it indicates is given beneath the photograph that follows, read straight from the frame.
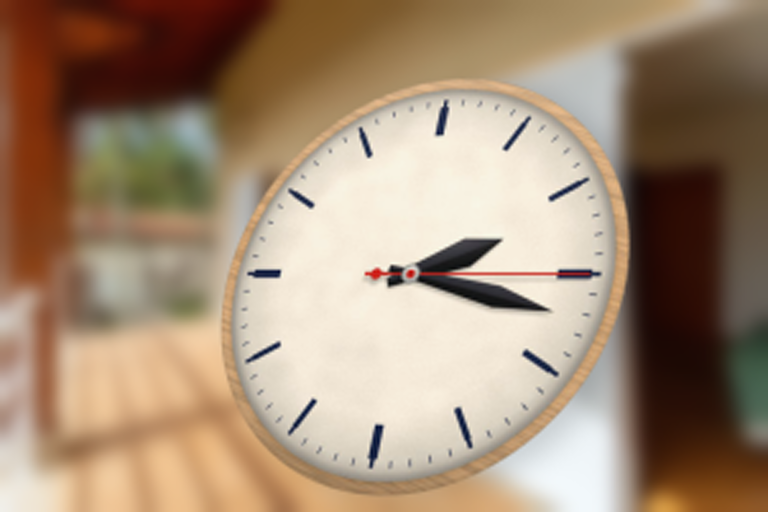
2:17:15
